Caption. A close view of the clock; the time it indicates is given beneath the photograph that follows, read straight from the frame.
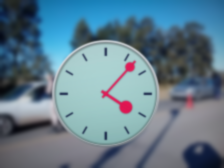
4:07
